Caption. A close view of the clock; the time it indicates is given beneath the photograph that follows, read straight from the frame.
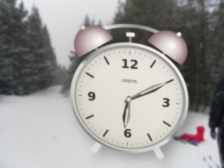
6:10
